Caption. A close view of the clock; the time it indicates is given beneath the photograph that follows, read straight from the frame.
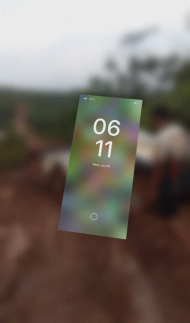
6:11
